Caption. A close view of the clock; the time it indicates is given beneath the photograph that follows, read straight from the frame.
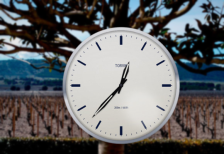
12:37
